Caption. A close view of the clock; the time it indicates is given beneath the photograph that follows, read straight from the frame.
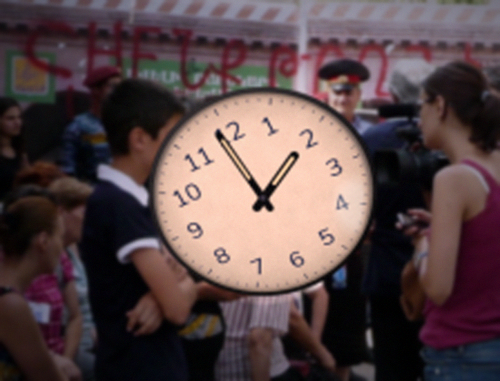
1:59
